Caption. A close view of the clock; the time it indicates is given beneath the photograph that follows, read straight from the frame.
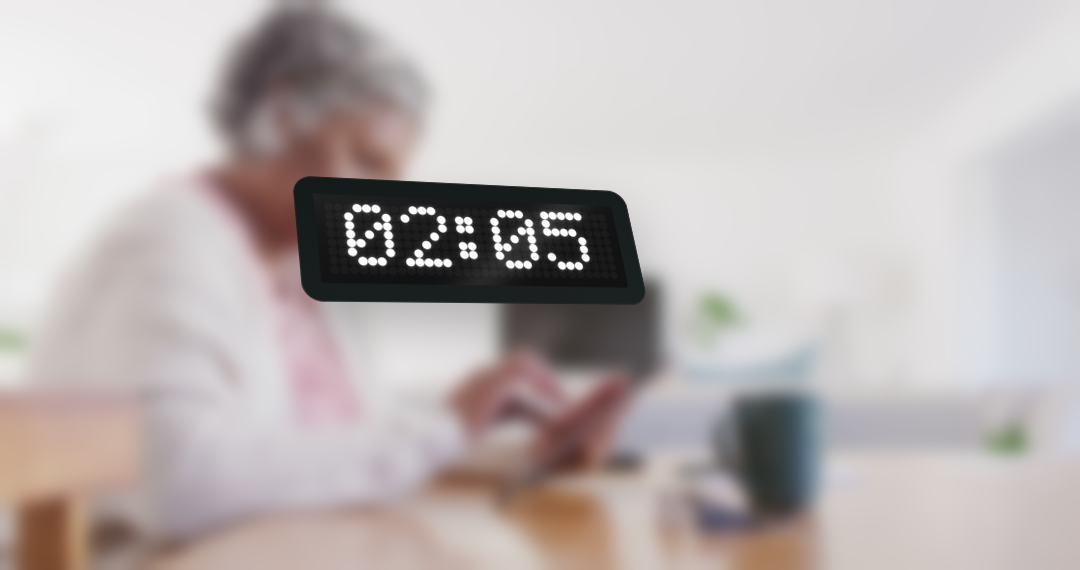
2:05
